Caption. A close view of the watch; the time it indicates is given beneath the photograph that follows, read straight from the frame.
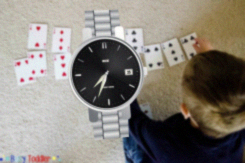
7:34
